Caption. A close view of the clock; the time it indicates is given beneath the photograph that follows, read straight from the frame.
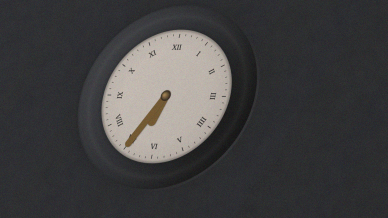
6:35
